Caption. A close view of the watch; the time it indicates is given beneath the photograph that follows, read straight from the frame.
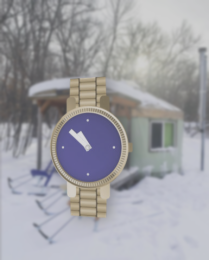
10:52
